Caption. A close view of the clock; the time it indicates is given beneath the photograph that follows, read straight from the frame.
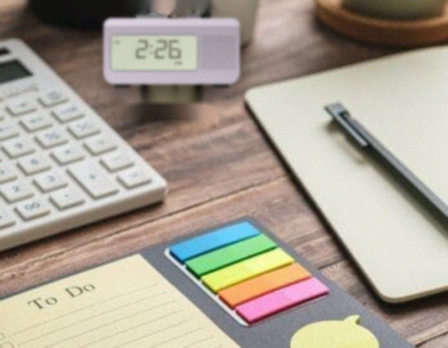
2:26
